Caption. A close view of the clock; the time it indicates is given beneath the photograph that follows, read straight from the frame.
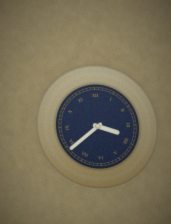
3:39
